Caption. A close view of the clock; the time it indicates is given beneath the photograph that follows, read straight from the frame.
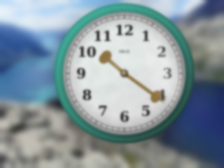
10:21
